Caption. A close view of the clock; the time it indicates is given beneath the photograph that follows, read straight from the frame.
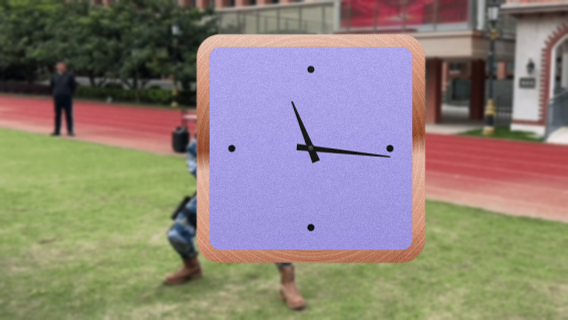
11:16
